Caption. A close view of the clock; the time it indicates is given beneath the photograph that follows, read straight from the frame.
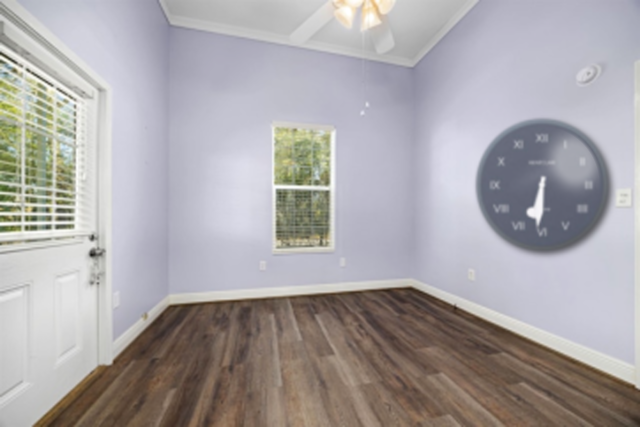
6:31
